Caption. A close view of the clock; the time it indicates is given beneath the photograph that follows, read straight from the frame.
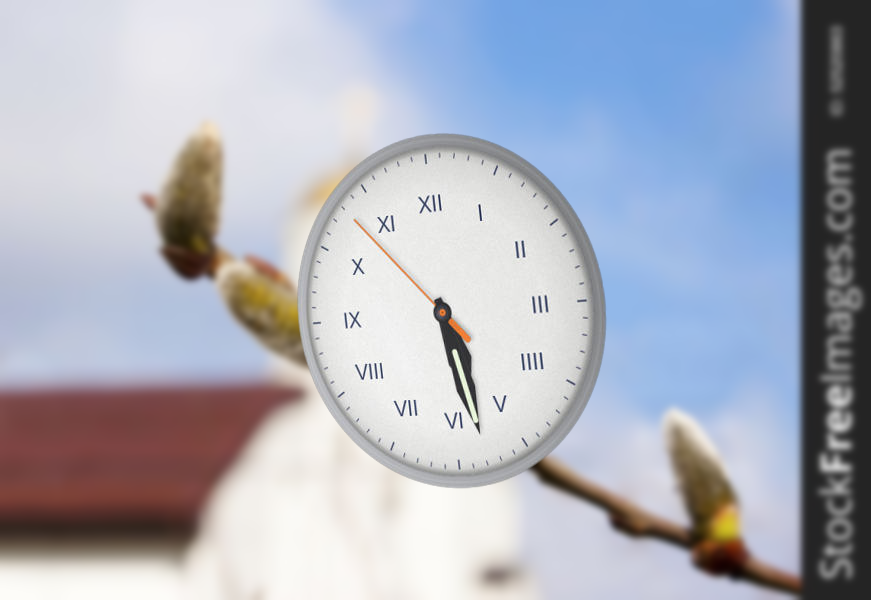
5:27:53
